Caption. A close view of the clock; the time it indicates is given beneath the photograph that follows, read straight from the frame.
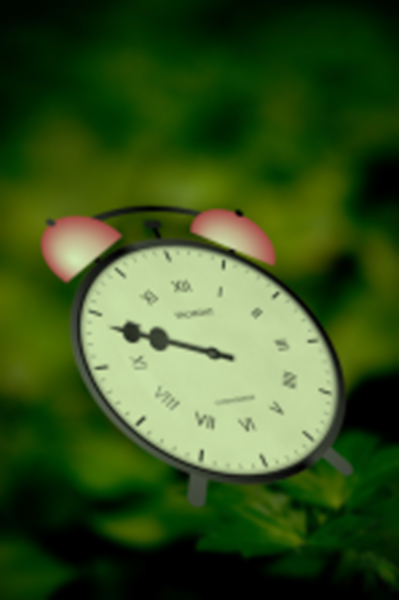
9:49
